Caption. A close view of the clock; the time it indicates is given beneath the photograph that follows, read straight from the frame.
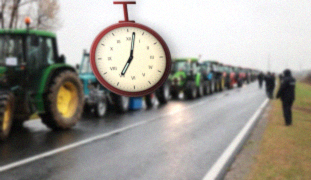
7:02
